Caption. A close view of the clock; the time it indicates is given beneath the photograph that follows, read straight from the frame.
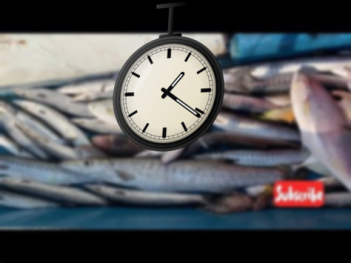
1:21
